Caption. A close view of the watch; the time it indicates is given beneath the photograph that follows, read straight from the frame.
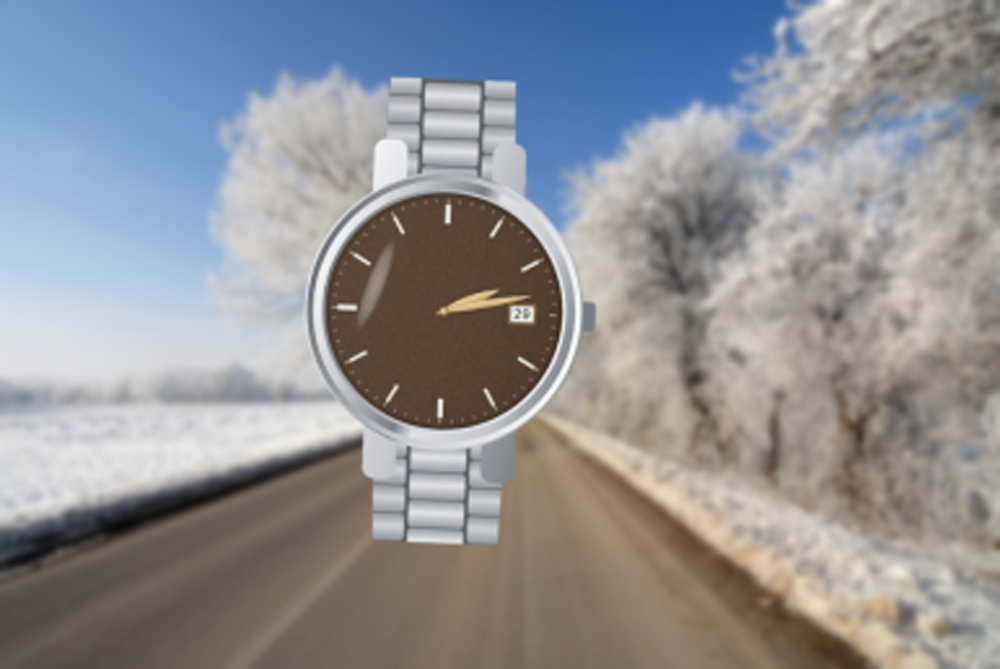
2:13
